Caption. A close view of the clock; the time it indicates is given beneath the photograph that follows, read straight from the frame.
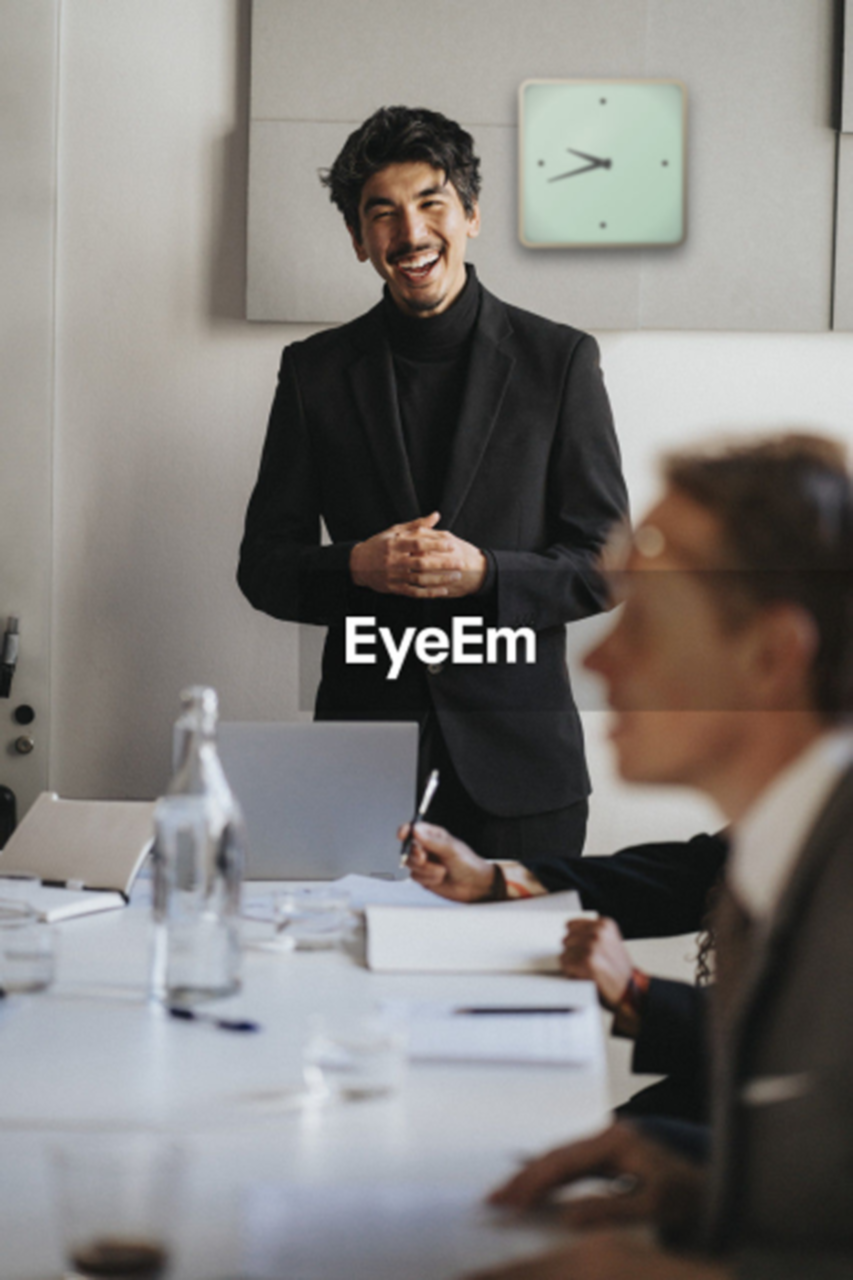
9:42
